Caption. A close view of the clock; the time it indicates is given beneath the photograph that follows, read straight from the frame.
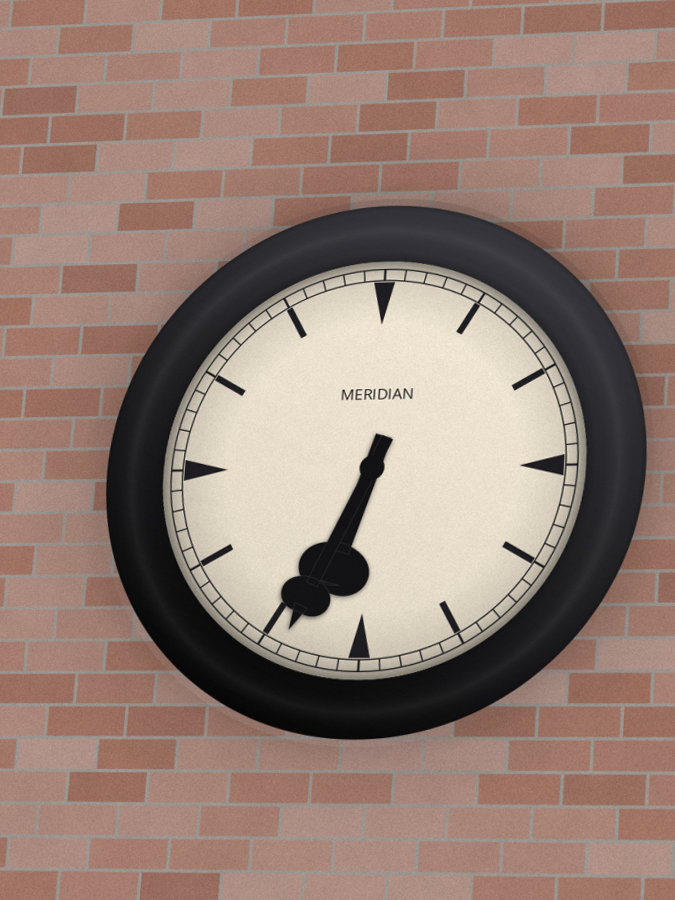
6:34
